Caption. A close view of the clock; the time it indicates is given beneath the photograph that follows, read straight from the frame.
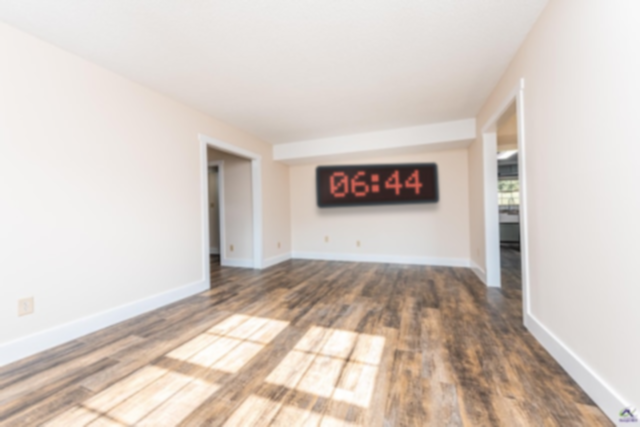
6:44
